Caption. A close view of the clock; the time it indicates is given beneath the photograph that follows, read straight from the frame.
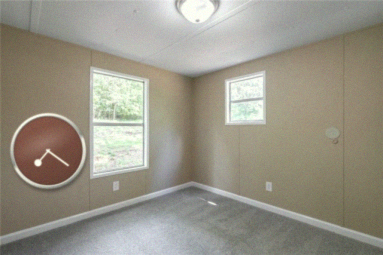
7:21
